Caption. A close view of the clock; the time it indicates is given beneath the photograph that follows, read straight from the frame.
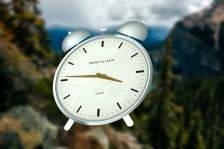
3:46
